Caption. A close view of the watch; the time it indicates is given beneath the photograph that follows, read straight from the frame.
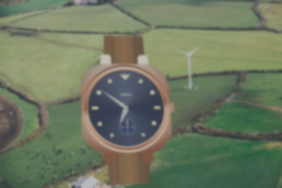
6:51
